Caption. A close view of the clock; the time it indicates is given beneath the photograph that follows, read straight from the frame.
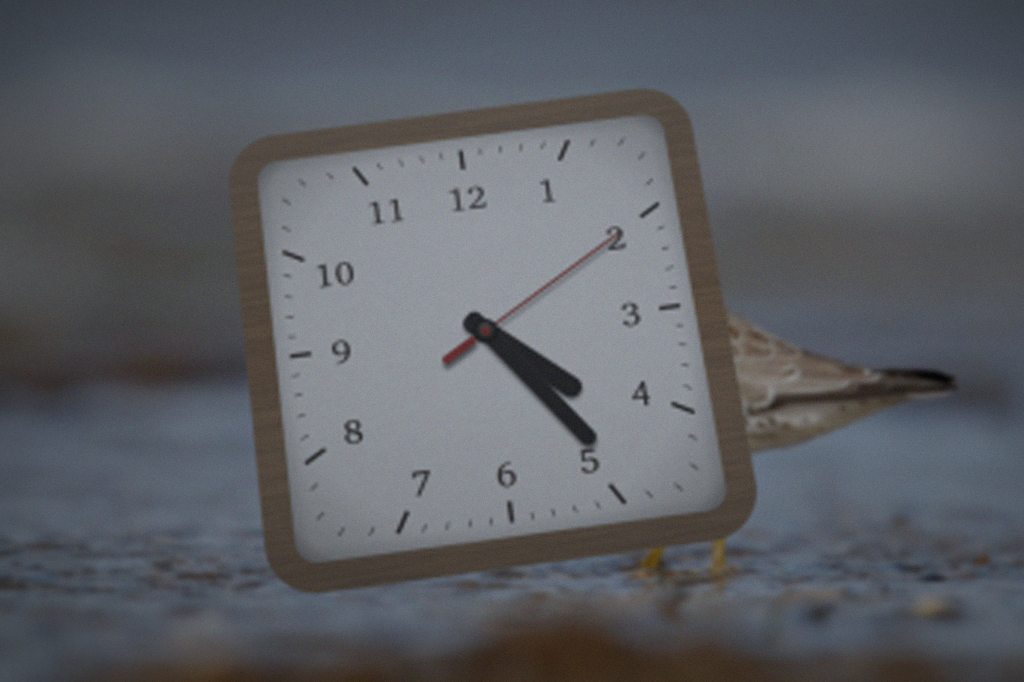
4:24:10
